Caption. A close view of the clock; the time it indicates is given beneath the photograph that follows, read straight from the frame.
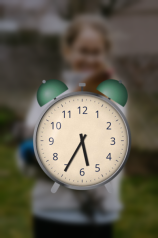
5:35
